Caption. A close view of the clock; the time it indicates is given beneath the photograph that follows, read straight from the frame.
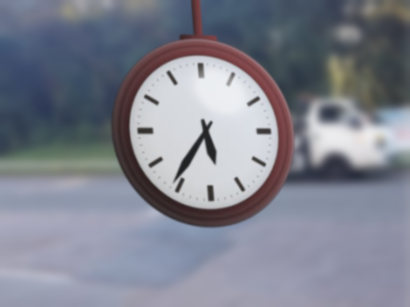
5:36
